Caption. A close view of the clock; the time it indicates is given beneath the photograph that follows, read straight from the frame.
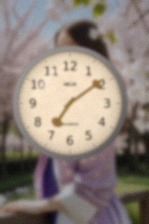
7:09
